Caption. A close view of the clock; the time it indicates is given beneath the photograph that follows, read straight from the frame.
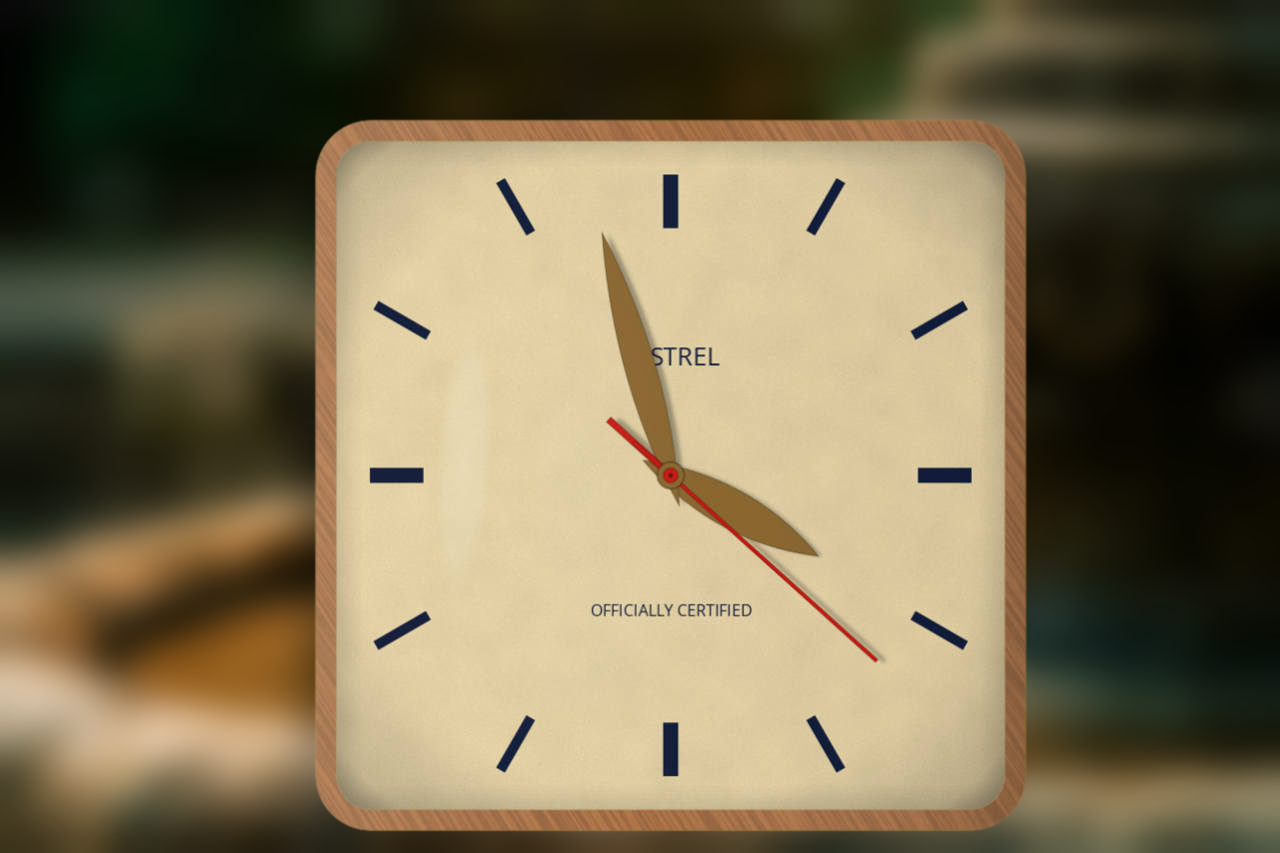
3:57:22
